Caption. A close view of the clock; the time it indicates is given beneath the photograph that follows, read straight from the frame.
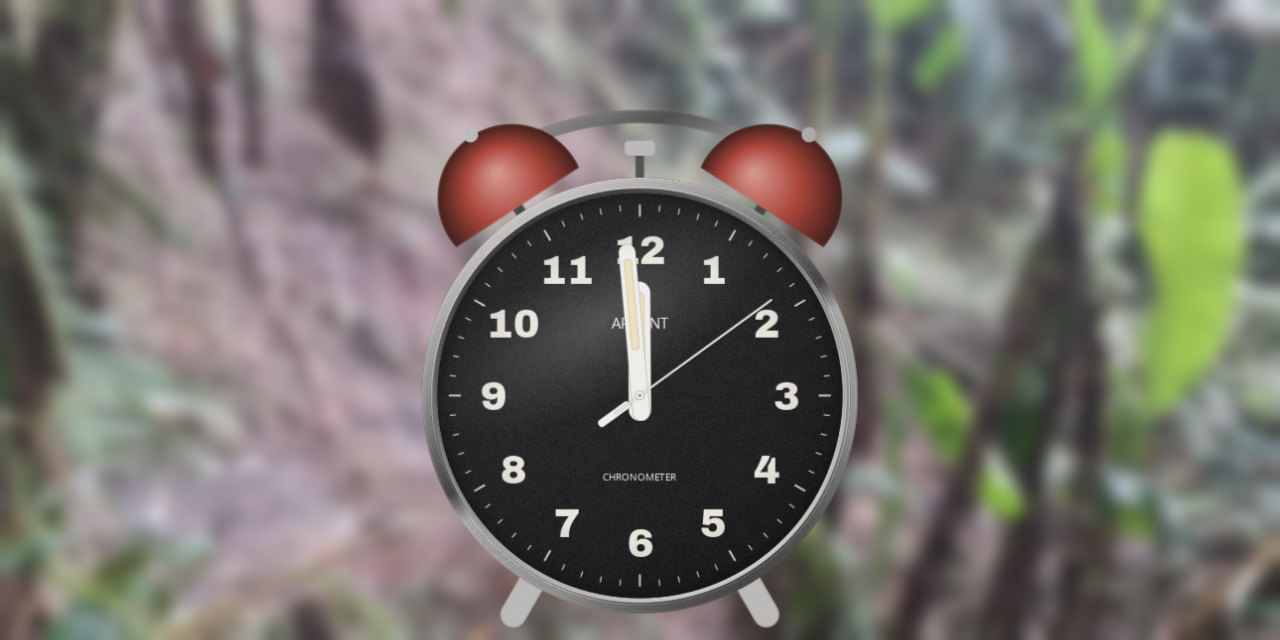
11:59:09
